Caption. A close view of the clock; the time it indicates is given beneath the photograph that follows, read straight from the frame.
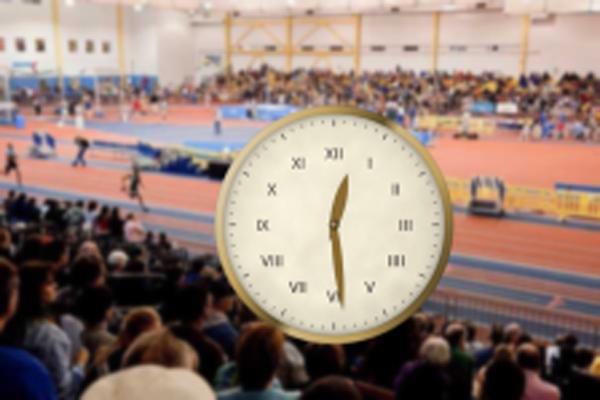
12:29
